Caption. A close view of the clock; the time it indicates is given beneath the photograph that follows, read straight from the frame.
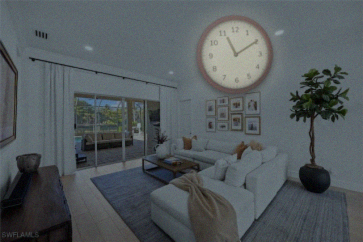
11:10
